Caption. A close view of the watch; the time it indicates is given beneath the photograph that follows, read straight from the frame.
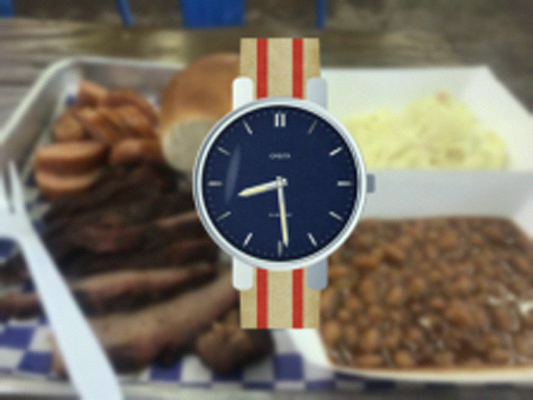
8:29
